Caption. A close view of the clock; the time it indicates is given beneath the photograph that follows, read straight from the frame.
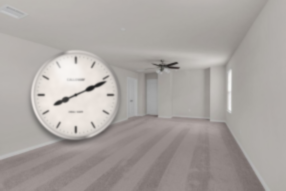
8:11
